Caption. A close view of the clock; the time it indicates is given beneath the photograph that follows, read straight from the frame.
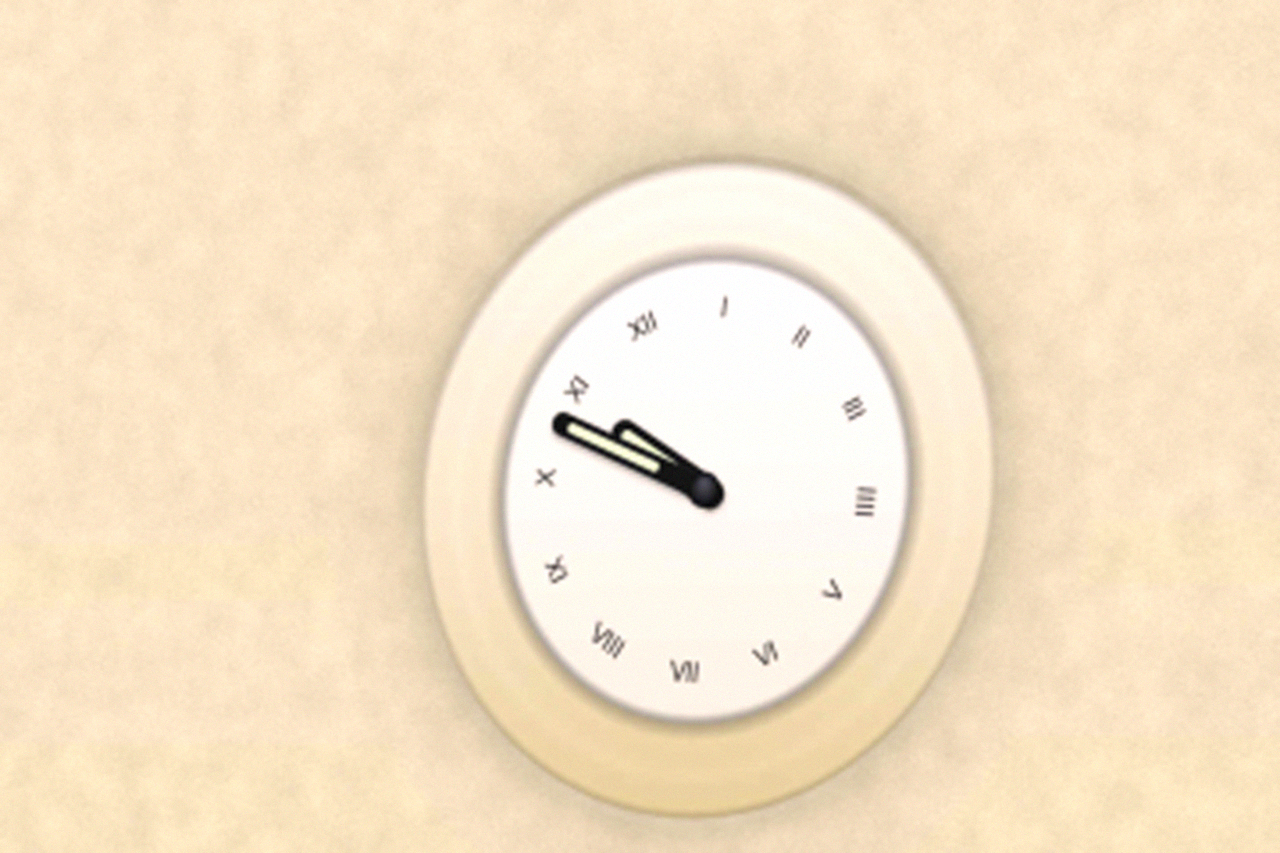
10:53
